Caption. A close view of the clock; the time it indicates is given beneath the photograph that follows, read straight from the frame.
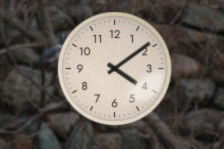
4:09
